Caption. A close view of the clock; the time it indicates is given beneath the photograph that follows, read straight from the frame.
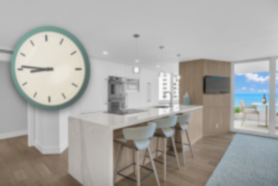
8:46
